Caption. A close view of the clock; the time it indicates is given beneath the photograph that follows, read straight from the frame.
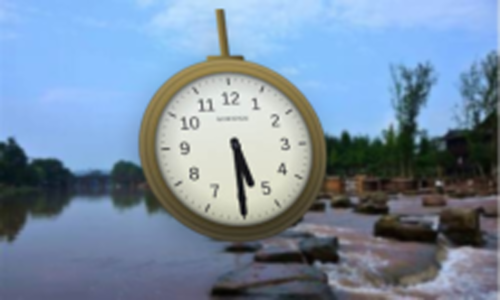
5:30
